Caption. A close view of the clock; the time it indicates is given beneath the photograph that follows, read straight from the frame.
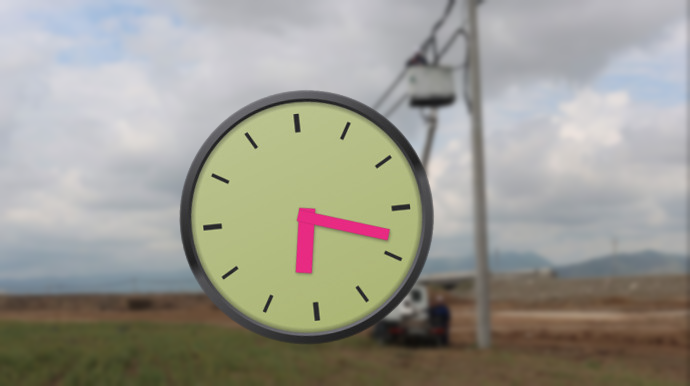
6:18
